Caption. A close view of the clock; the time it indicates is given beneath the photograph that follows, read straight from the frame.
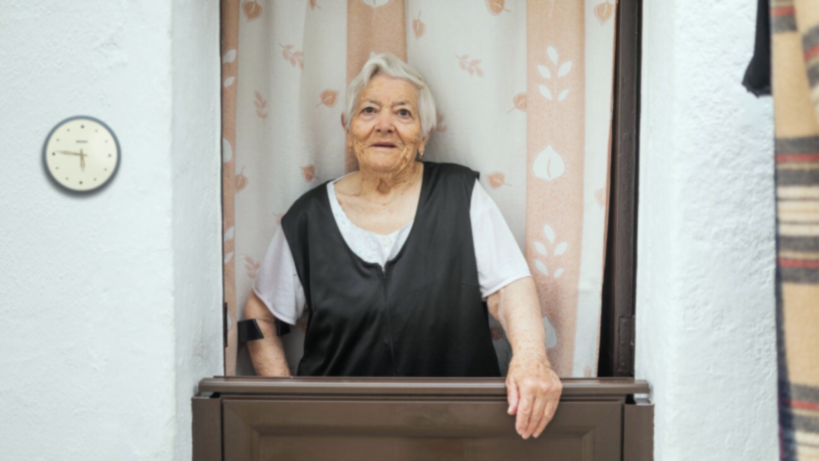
5:46
